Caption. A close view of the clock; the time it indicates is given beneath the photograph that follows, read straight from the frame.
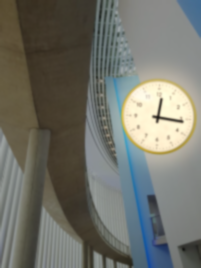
12:16
